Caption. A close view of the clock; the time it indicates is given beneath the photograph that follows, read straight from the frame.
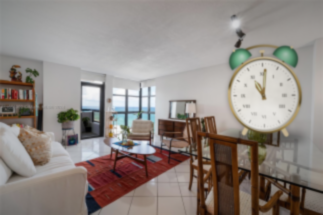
11:01
